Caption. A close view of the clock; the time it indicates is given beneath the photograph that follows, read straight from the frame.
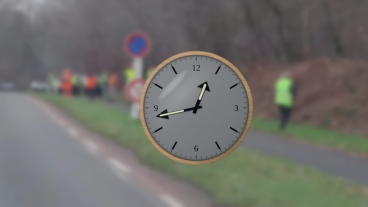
12:43
